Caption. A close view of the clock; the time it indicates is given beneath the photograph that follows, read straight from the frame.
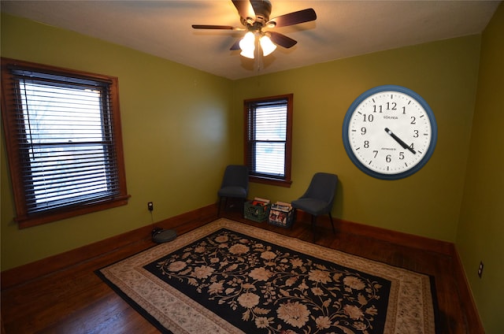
4:21
